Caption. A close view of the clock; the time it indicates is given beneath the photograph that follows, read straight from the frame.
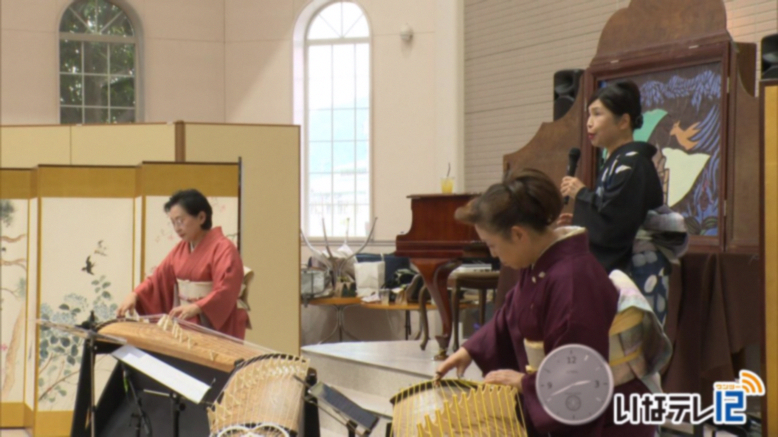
2:41
